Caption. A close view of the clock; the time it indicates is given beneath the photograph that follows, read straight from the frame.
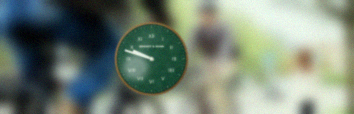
9:48
